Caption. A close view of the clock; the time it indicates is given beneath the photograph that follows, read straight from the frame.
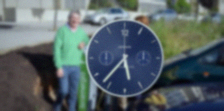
5:37
